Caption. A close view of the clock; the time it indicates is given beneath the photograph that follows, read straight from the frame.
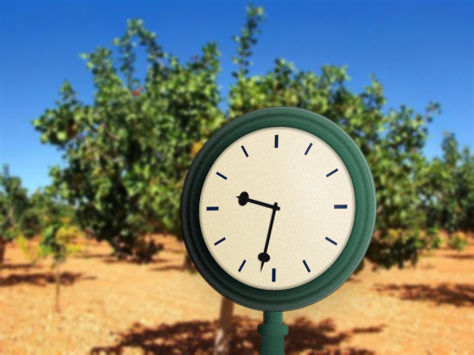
9:32
